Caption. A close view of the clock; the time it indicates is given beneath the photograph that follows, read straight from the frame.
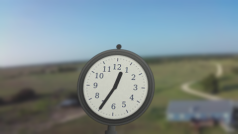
12:35
